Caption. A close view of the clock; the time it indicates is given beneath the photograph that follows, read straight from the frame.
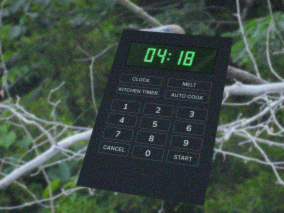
4:18
